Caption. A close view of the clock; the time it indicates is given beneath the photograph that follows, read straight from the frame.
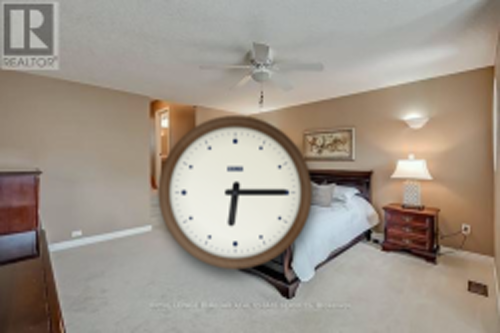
6:15
